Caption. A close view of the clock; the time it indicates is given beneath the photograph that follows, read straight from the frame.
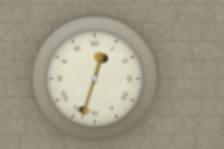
12:33
